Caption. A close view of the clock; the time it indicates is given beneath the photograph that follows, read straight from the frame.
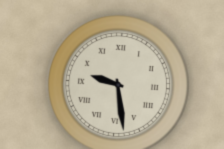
9:28
